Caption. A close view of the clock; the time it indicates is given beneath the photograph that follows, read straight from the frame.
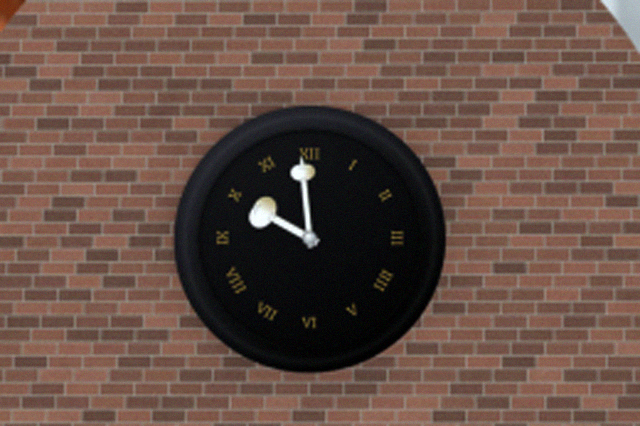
9:59
